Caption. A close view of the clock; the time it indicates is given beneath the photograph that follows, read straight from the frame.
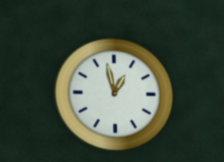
12:58
